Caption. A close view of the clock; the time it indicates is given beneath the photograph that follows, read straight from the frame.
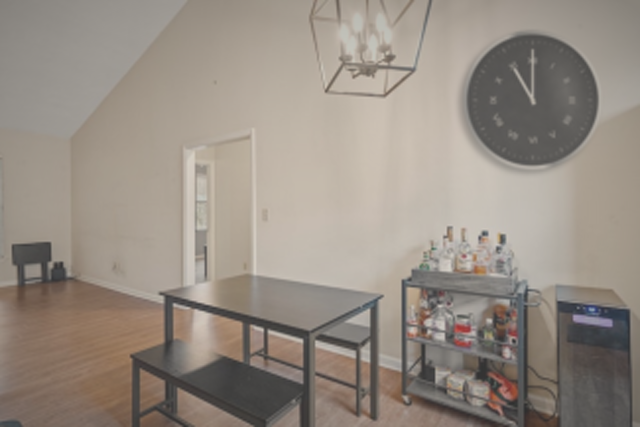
11:00
